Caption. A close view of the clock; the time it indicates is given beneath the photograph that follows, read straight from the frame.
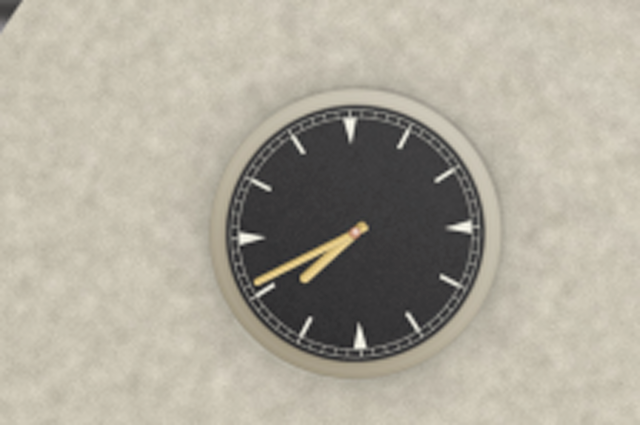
7:41
